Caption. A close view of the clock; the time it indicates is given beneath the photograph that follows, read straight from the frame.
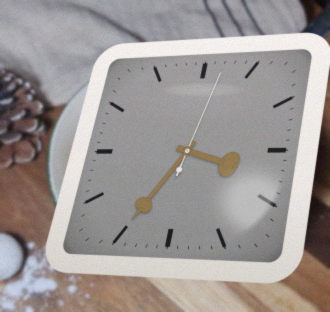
3:35:02
